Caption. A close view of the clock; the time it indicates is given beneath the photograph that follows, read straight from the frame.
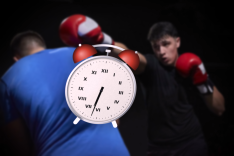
6:32
